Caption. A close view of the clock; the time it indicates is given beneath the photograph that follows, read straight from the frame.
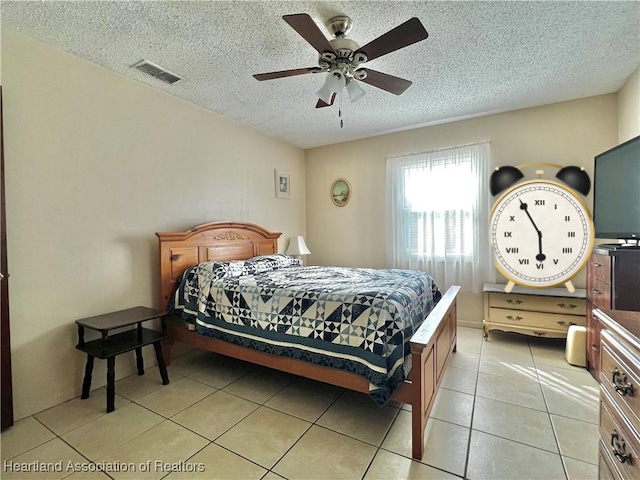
5:55
